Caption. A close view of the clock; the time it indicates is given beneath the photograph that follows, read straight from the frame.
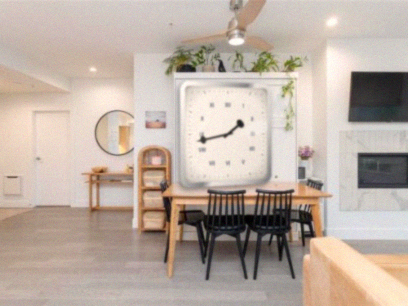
1:43
